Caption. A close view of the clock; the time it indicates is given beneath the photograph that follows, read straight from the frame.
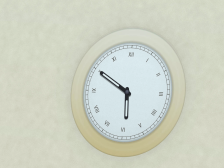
5:50
